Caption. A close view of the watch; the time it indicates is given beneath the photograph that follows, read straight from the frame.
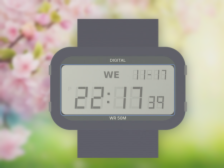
22:17:39
